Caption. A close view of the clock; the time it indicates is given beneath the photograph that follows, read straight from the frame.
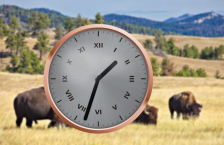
1:33
